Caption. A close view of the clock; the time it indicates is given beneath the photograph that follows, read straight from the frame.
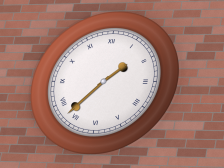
1:37
